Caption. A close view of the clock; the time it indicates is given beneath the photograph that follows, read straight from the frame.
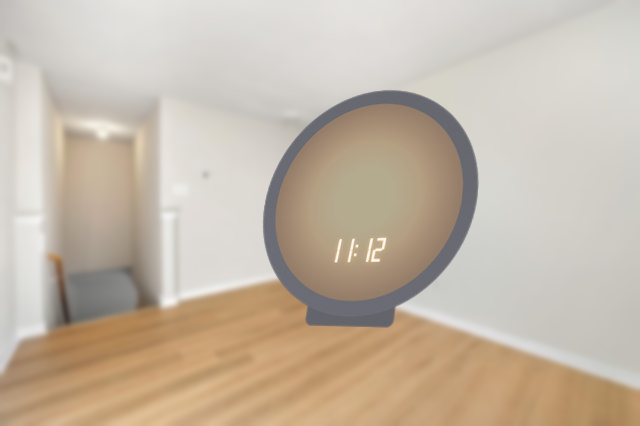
11:12
